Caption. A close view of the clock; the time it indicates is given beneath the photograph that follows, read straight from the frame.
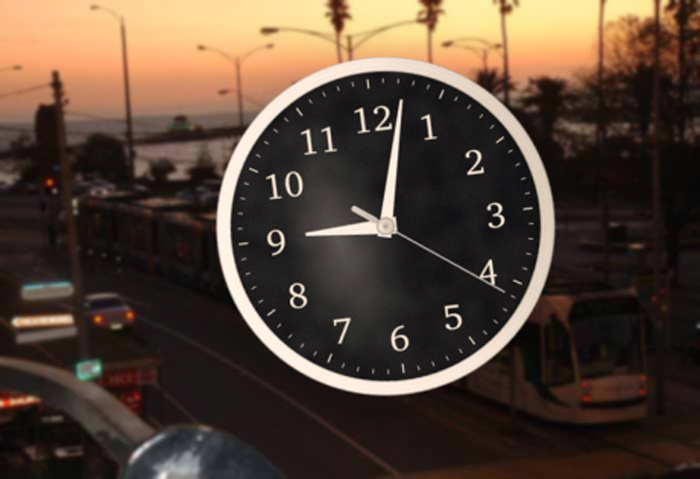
9:02:21
